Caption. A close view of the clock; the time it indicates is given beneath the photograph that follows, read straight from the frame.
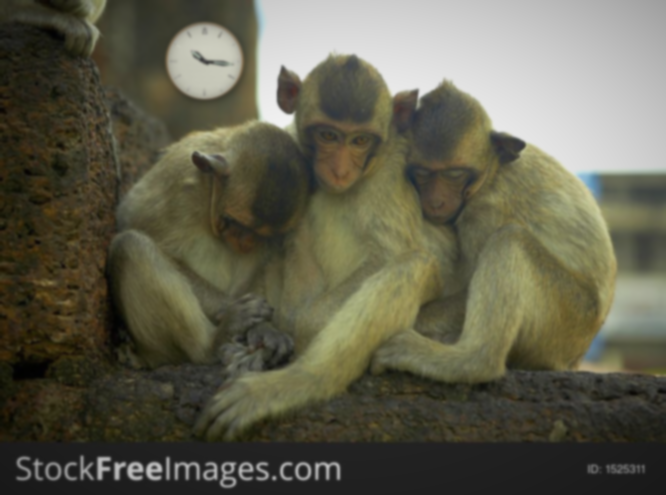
10:16
